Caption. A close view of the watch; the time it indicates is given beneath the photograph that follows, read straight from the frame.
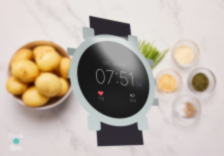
7:51
